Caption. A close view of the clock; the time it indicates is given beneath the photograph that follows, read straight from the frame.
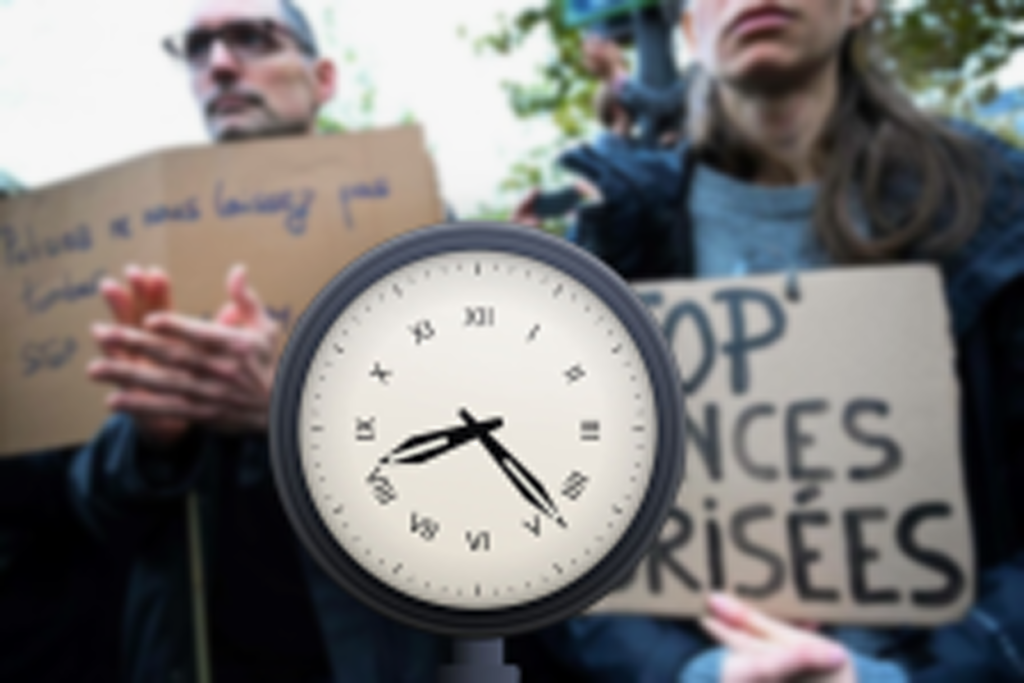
8:23
